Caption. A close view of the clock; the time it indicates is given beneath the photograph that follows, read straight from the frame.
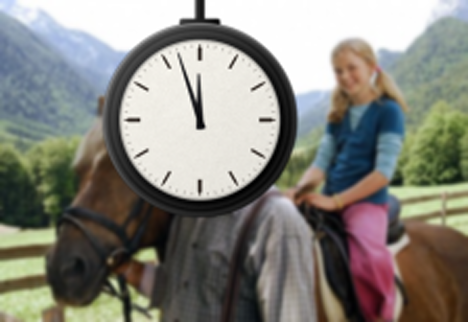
11:57
